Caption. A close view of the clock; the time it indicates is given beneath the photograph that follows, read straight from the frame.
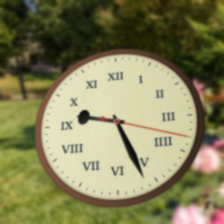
9:26:18
